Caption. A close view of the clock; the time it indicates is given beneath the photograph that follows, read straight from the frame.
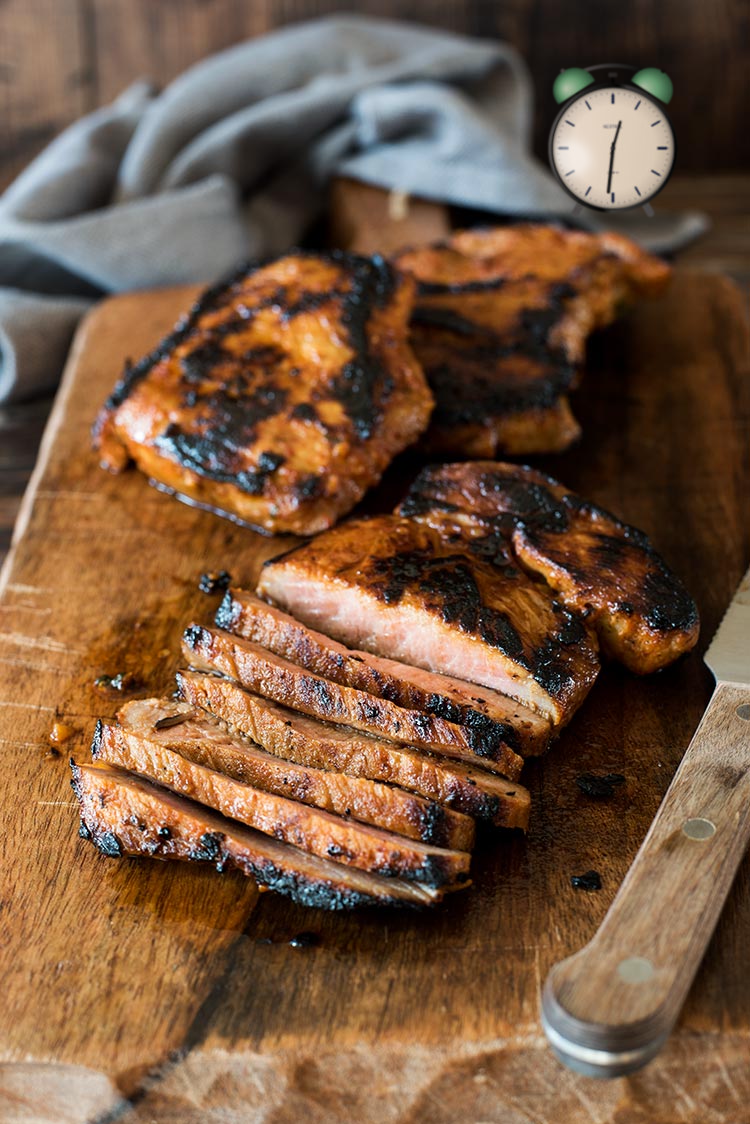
12:31
